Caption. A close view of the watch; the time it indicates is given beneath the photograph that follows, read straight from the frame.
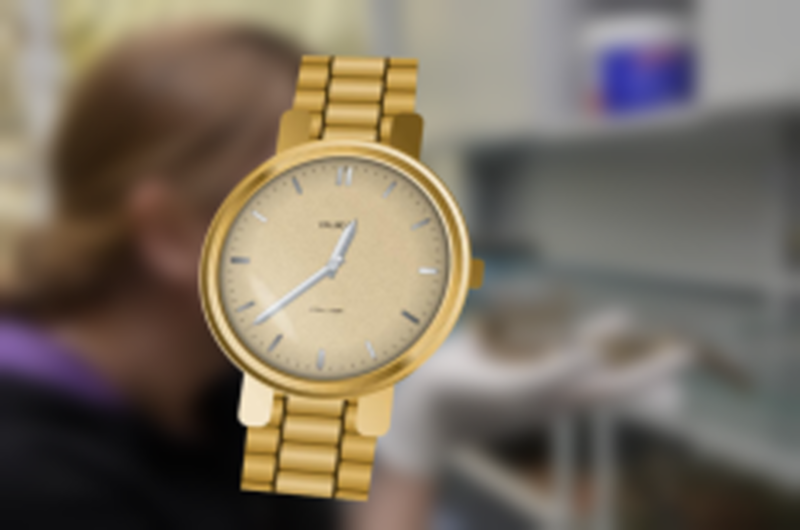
12:38
